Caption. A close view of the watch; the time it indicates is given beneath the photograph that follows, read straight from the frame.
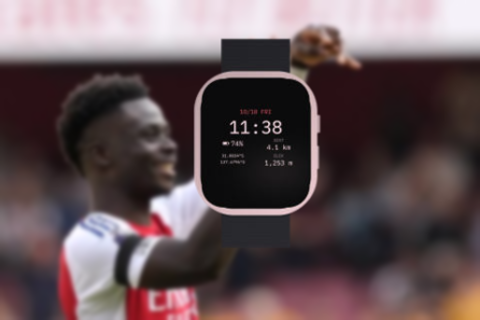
11:38
